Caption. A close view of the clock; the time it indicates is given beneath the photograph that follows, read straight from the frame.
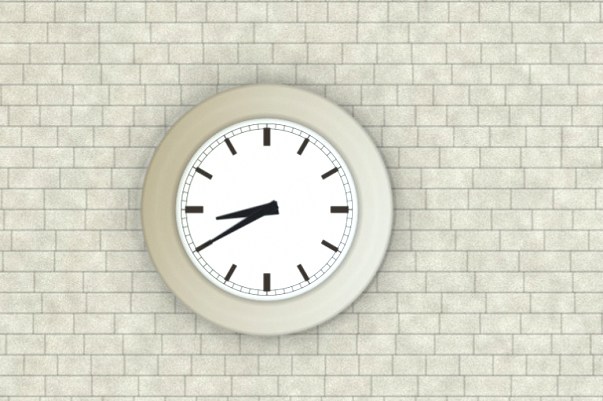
8:40
